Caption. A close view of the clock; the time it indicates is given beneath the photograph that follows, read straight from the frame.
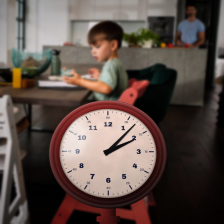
2:07
